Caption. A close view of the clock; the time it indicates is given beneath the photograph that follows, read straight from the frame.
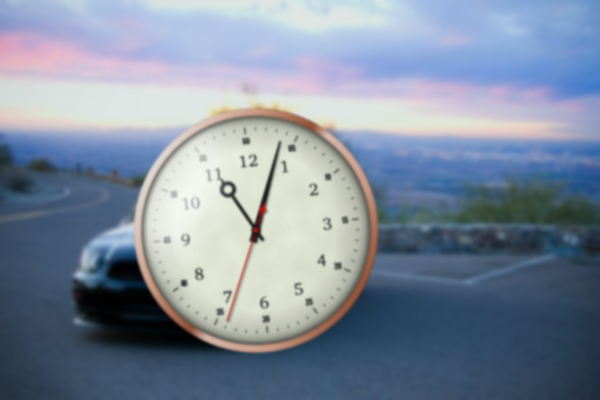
11:03:34
